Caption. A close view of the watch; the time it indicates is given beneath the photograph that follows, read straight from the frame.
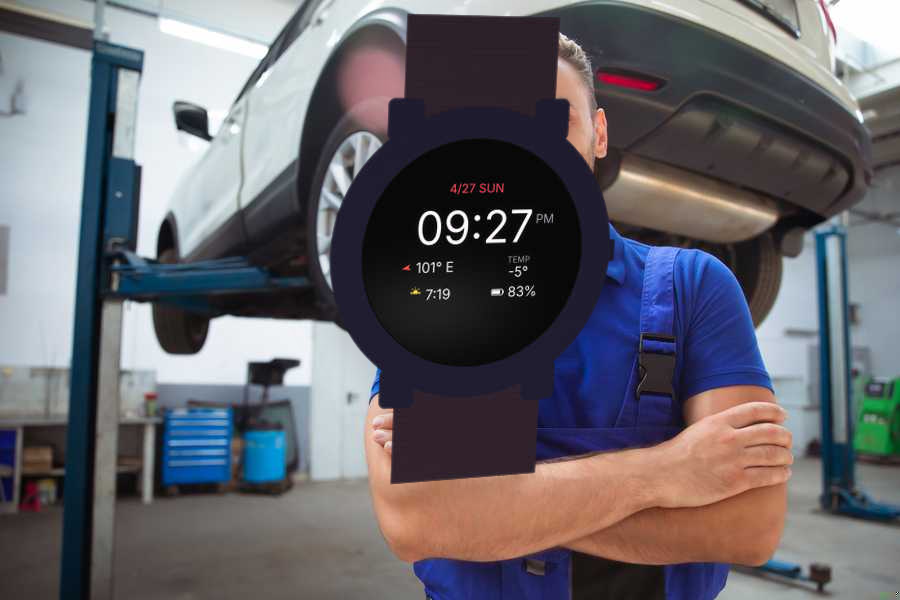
9:27
